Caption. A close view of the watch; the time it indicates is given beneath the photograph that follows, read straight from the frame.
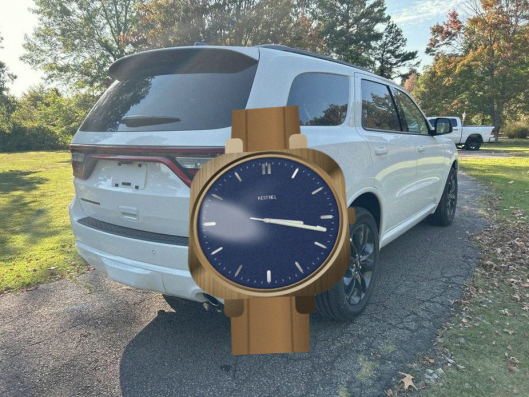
3:17:17
